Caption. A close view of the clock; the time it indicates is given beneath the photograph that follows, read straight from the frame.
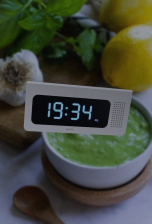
19:34
